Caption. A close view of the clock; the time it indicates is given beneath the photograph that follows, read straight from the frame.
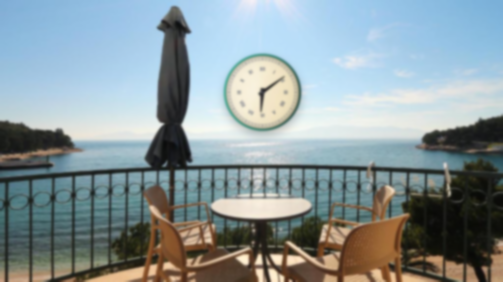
6:09
